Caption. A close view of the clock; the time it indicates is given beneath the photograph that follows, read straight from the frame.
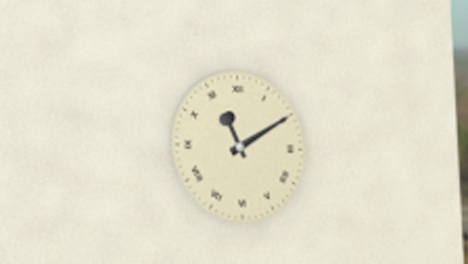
11:10
